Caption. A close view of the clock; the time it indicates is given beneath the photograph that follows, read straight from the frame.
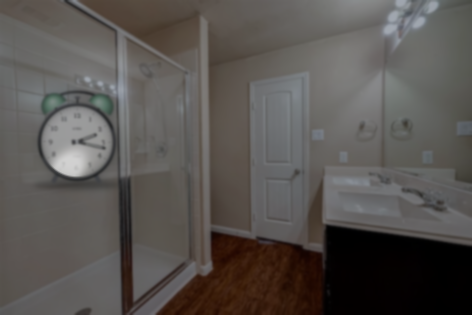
2:17
